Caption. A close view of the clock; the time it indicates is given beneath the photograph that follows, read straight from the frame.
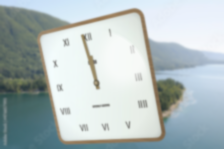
11:59
